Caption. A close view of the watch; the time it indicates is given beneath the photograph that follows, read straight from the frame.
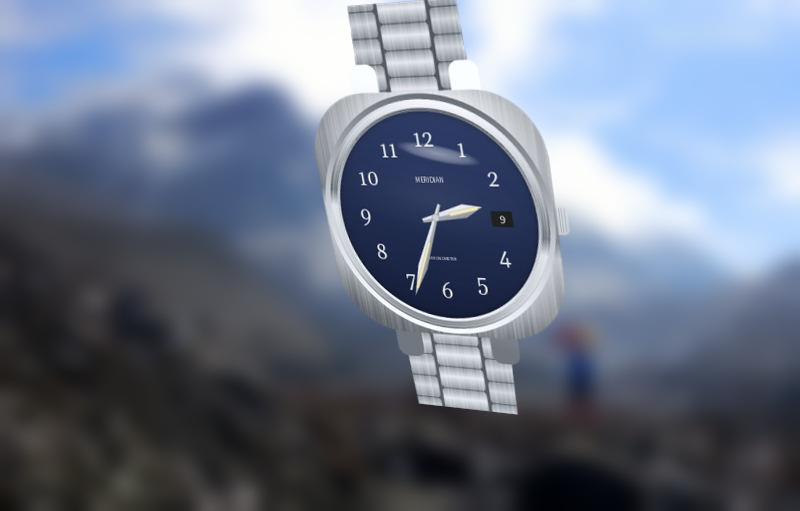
2:34
